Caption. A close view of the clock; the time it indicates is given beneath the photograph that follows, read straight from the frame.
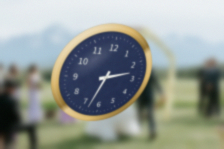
2:33
